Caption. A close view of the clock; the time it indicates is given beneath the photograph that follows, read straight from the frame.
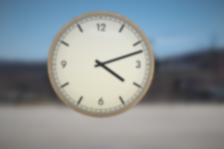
4:12
